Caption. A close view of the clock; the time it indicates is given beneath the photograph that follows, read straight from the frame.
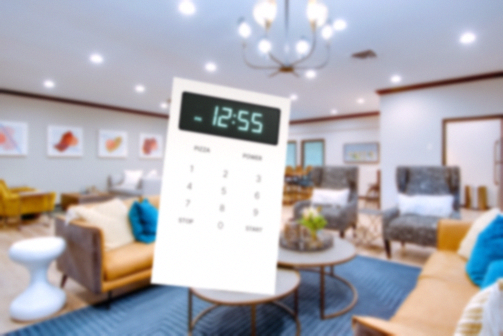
12:55
